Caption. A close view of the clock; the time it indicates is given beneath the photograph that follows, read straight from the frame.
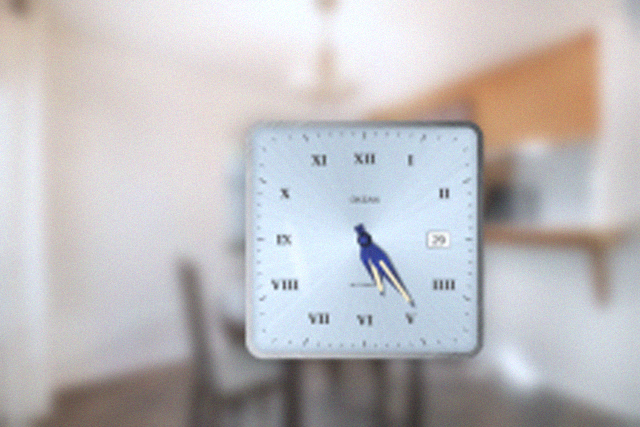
5:24
